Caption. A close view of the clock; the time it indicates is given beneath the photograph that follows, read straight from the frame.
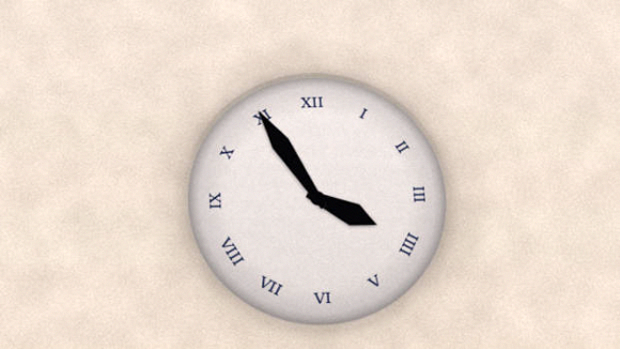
3:55
